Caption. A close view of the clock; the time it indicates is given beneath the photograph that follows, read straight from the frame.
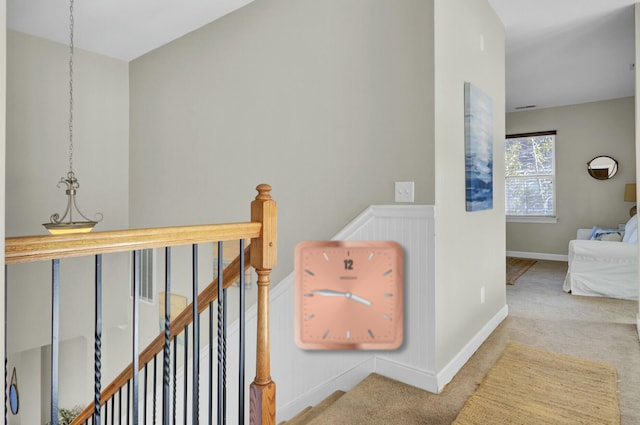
3:46
